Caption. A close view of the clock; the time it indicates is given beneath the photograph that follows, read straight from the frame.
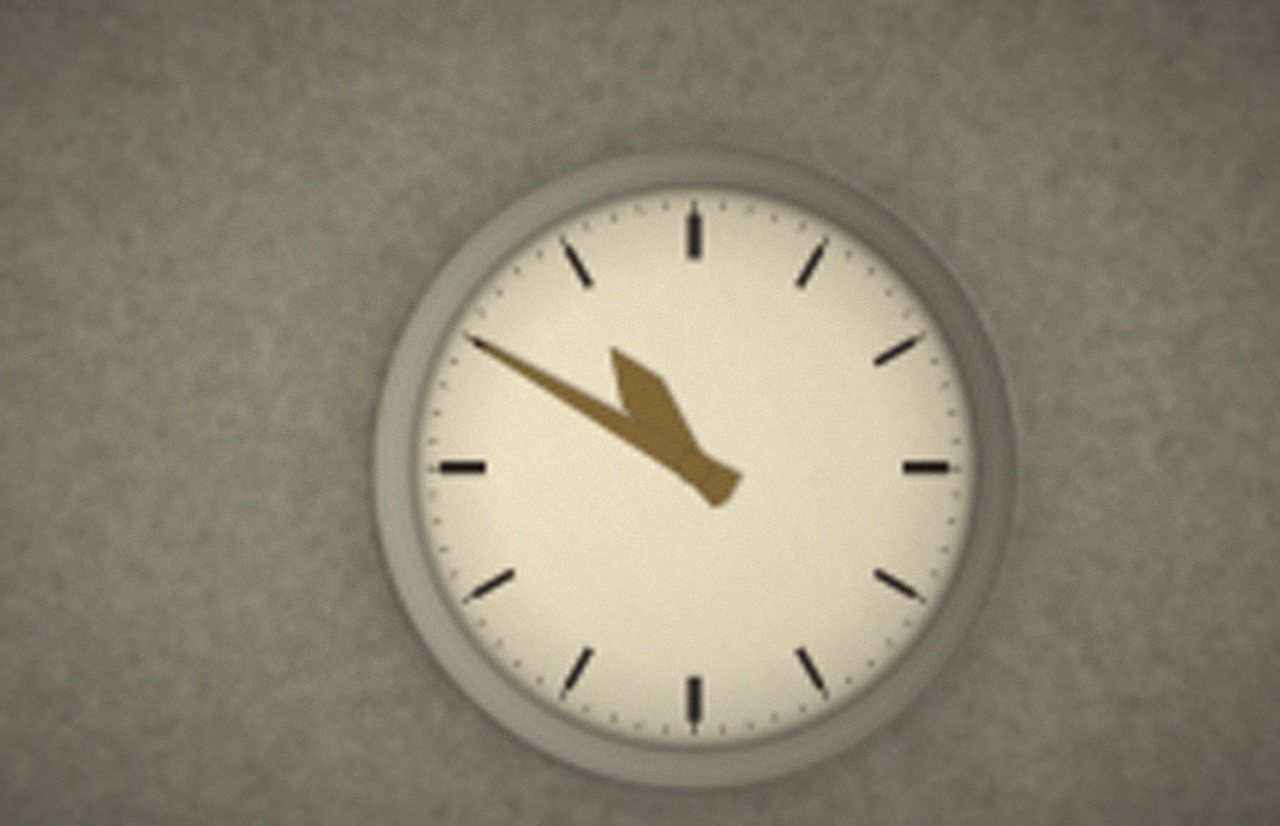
10:50
